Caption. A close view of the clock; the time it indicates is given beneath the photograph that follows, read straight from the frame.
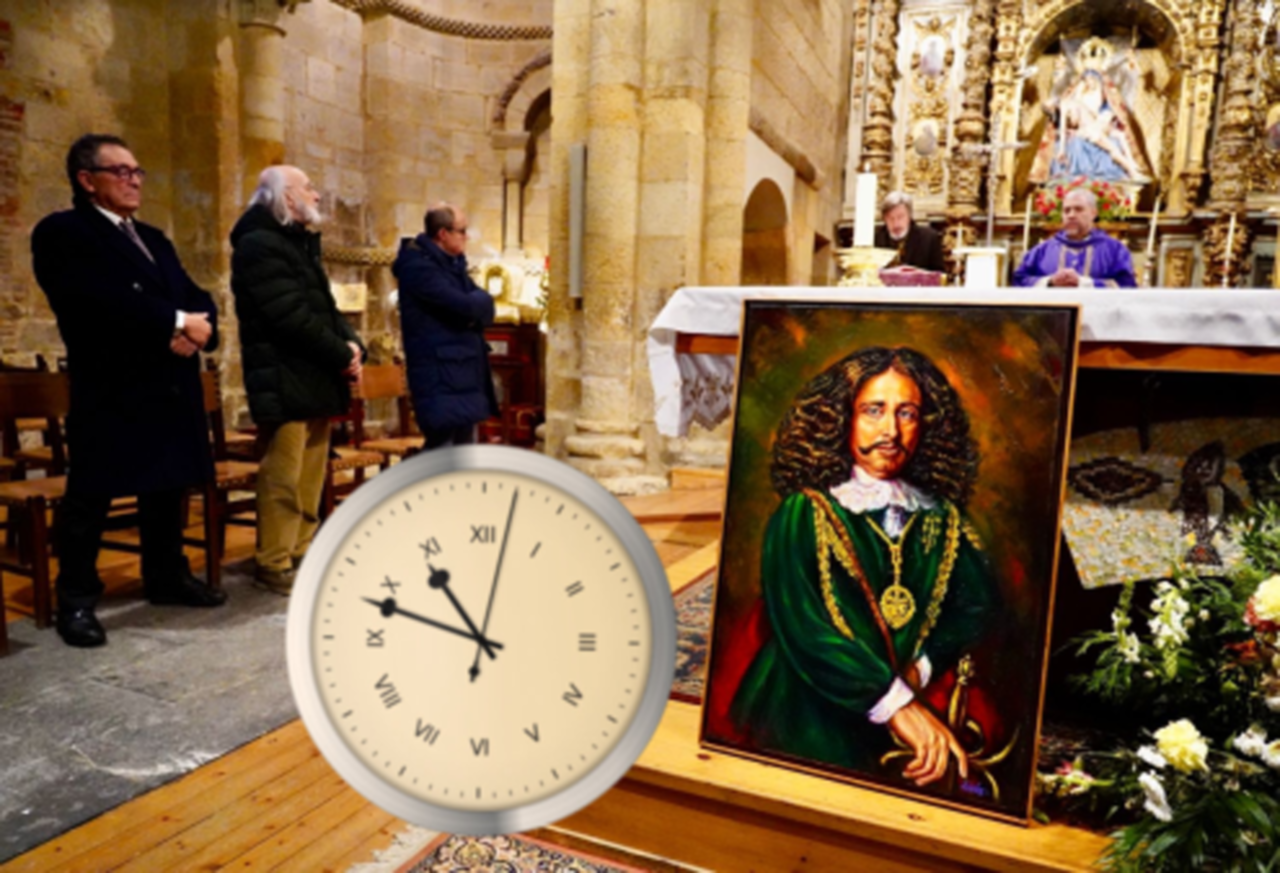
10:48:02
